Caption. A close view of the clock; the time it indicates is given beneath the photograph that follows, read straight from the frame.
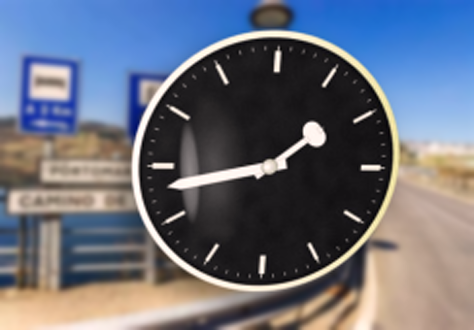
1:43
